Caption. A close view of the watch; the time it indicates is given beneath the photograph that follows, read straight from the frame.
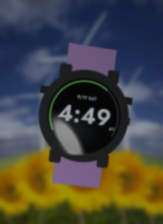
4:49
